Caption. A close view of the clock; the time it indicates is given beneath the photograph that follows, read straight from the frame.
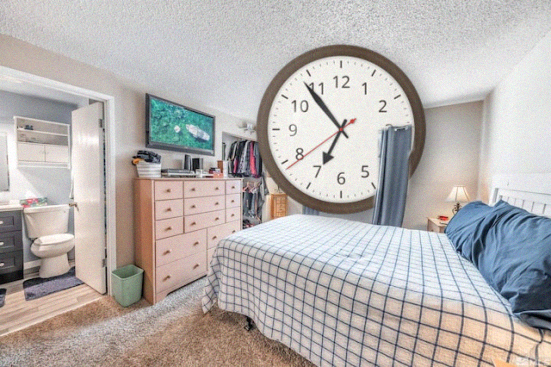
6:53:39
